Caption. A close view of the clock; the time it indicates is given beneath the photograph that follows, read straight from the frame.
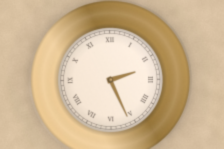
2:26
